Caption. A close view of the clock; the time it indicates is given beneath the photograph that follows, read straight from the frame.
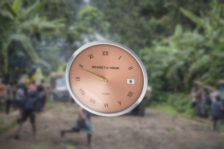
9:49
